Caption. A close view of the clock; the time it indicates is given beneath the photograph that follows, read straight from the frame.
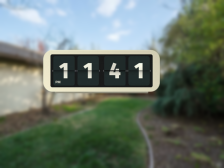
11:41
